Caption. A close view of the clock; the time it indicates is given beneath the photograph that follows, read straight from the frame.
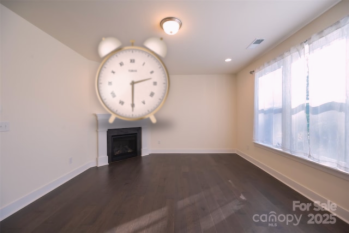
2:30
